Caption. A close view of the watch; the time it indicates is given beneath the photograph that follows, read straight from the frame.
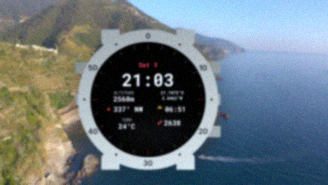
21:03
